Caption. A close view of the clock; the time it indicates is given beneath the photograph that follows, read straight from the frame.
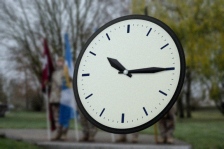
10:15
